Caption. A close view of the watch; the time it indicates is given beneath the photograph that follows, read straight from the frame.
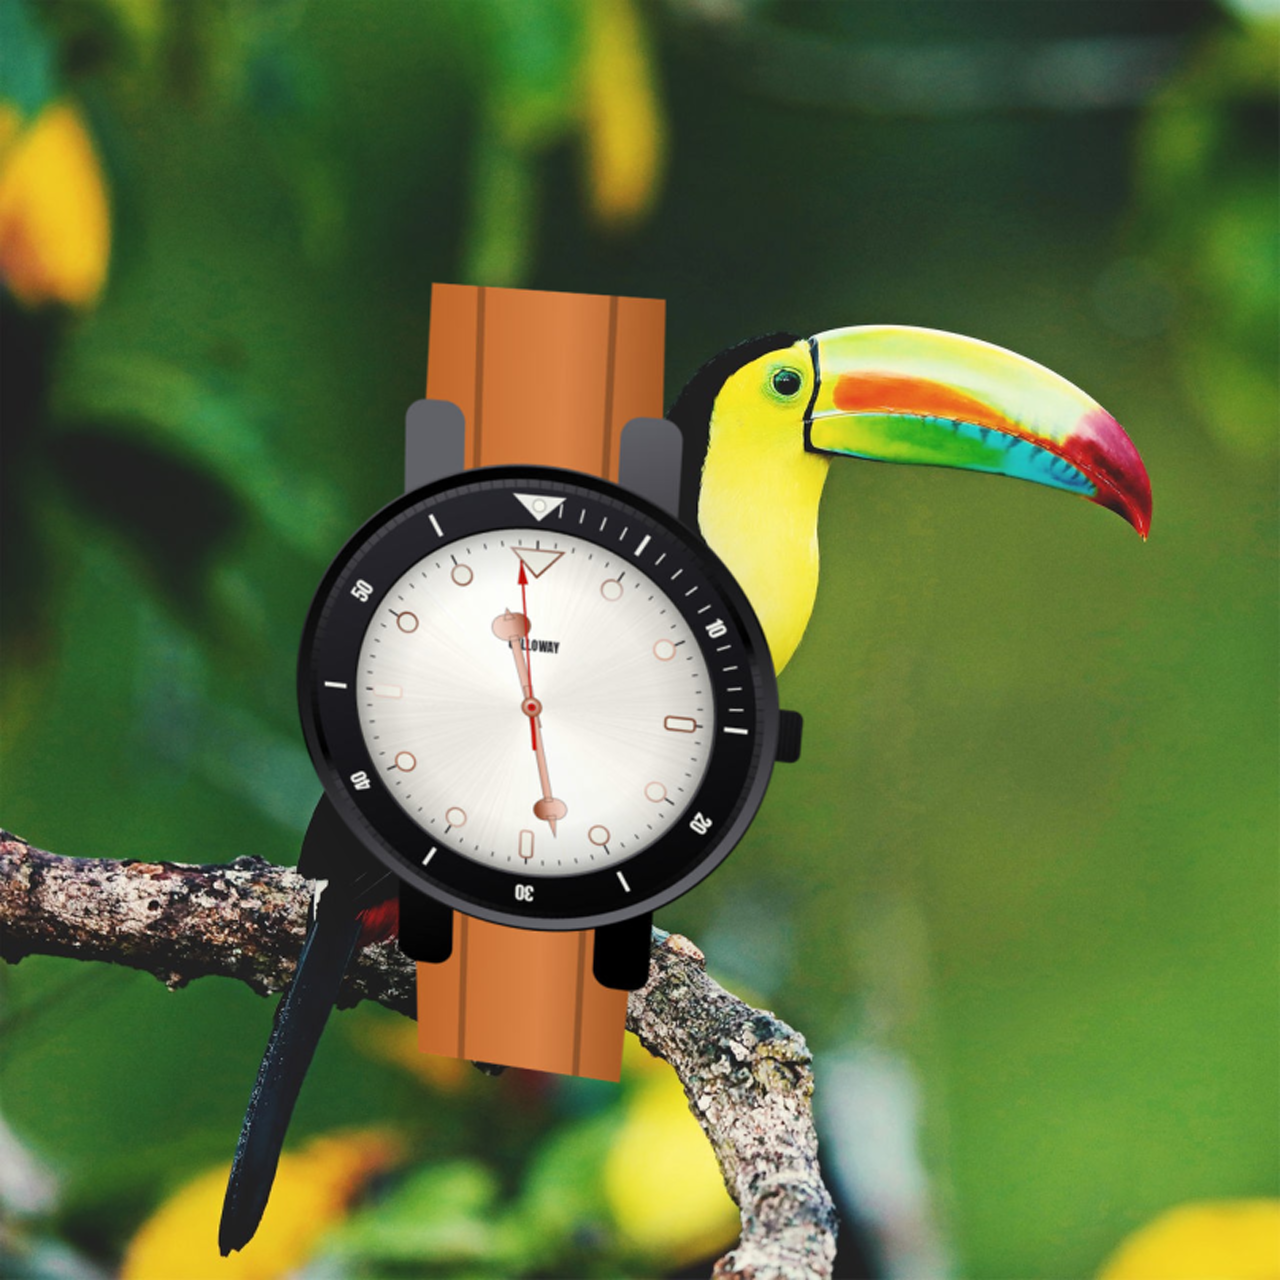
11:27:59
